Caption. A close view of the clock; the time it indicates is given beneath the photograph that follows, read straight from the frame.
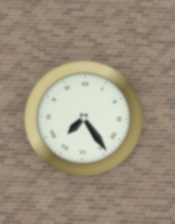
7:24
